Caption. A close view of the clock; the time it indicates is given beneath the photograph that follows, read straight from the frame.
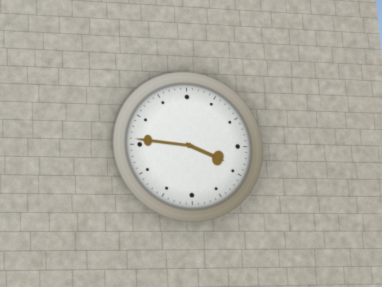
3:46
